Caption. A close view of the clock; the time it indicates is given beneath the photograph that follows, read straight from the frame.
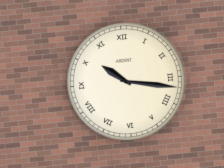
10:17
